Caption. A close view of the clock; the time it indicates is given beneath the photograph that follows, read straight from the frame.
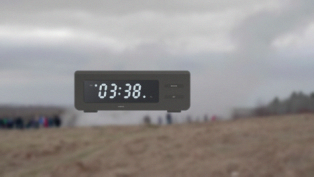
3:38
